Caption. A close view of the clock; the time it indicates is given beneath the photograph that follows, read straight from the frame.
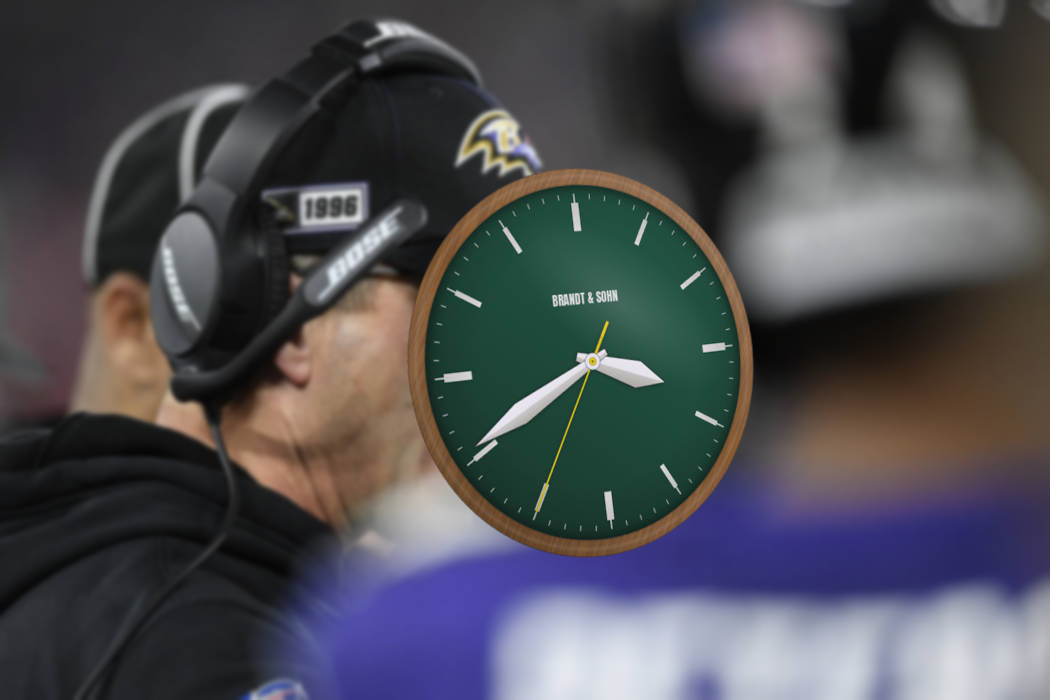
3:40:35
